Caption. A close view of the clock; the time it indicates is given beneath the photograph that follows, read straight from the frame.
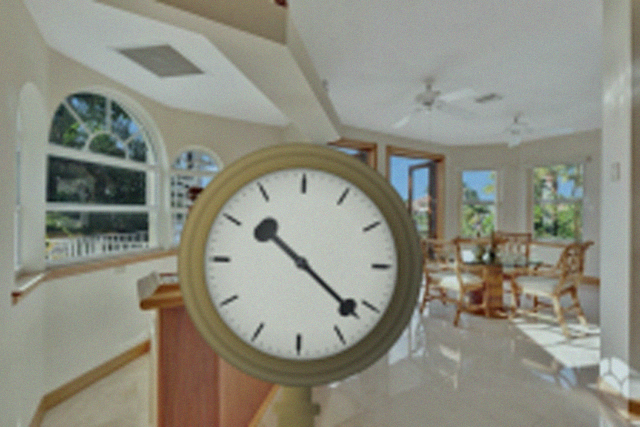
10:22
